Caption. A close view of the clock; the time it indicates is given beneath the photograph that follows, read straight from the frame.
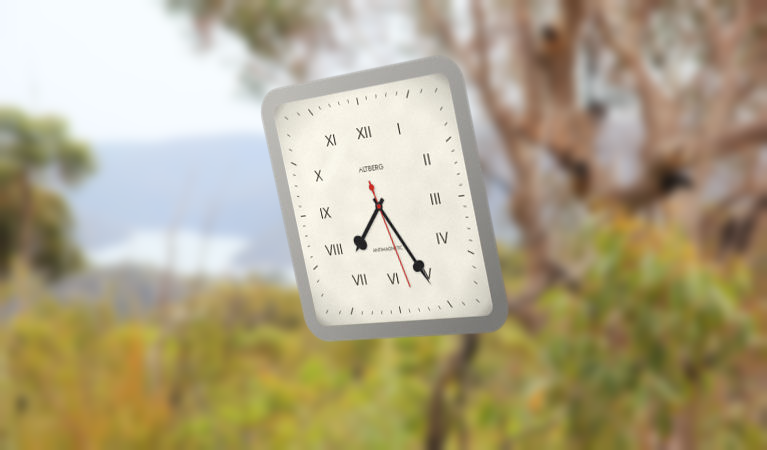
7:25:28
